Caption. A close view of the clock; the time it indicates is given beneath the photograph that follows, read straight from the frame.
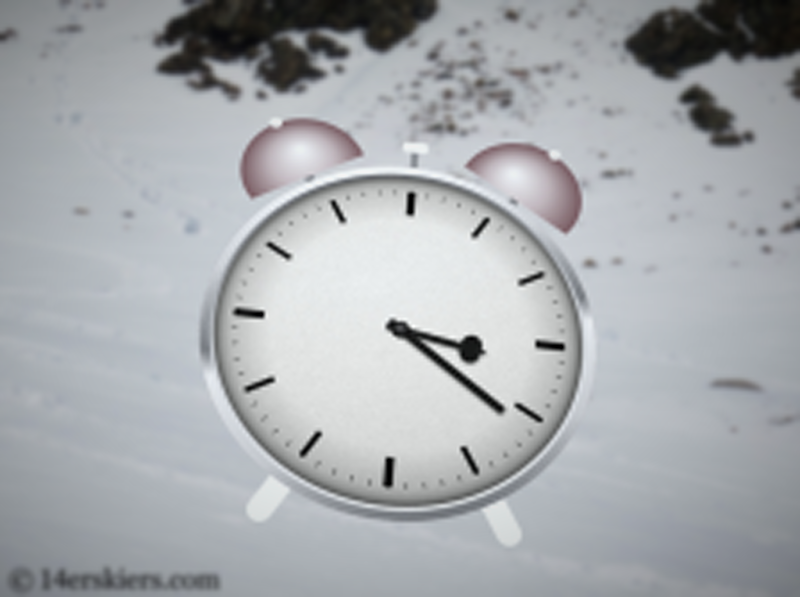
3:21
